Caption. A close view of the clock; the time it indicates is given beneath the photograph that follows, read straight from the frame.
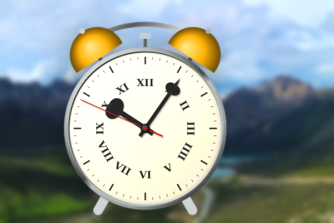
10:05:49
